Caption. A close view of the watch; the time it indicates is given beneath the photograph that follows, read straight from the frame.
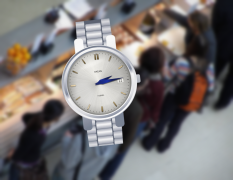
2:14
